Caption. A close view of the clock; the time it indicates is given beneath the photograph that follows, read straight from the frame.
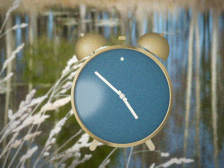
4:52
